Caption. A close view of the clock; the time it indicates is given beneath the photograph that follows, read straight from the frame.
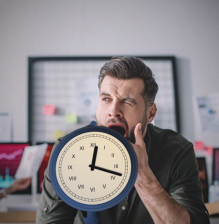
12:18
